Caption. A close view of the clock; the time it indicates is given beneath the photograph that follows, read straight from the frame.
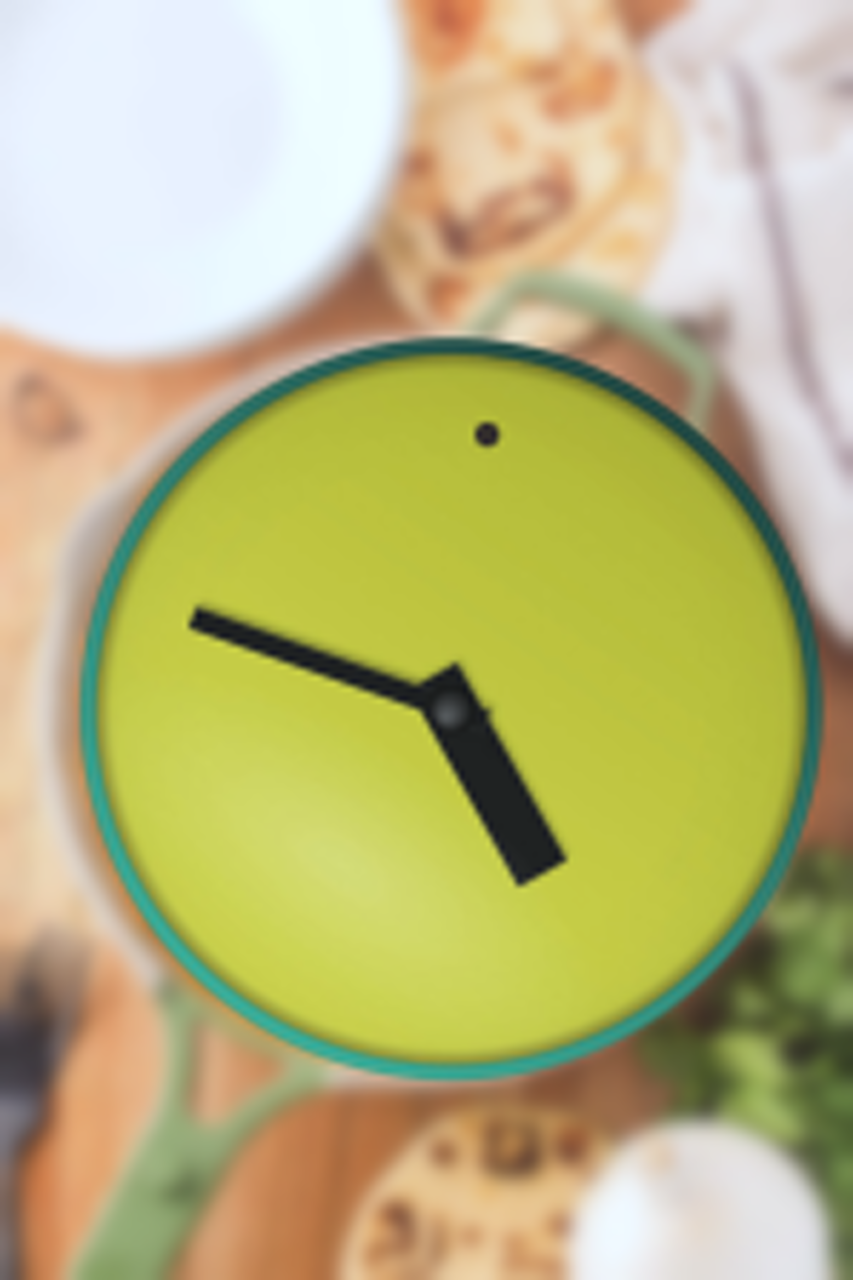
4:47
